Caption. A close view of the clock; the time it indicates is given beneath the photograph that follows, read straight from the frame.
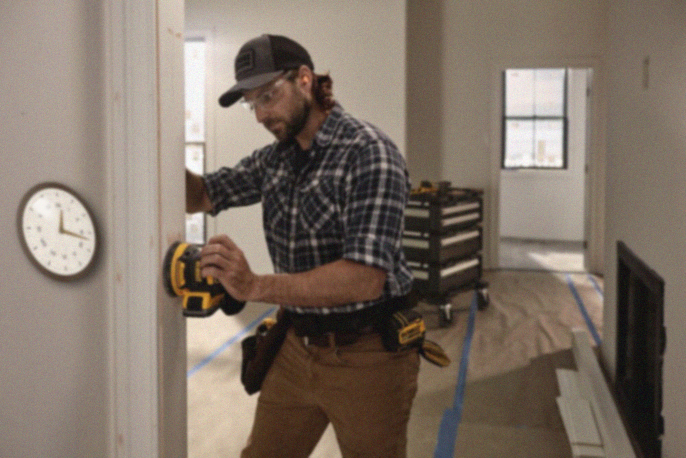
12:17
